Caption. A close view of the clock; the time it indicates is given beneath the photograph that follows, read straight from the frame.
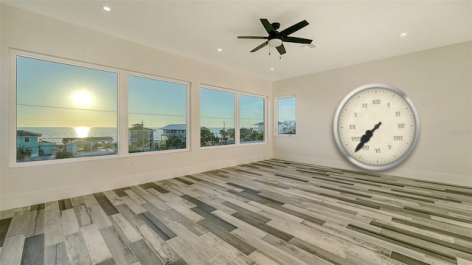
7:37
